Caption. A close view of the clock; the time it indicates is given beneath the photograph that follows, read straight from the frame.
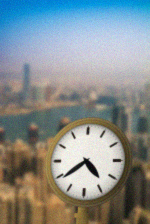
4:39
